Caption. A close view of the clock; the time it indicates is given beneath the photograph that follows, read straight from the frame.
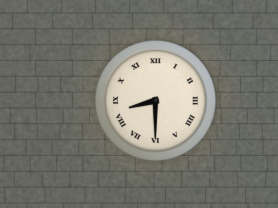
8:30
